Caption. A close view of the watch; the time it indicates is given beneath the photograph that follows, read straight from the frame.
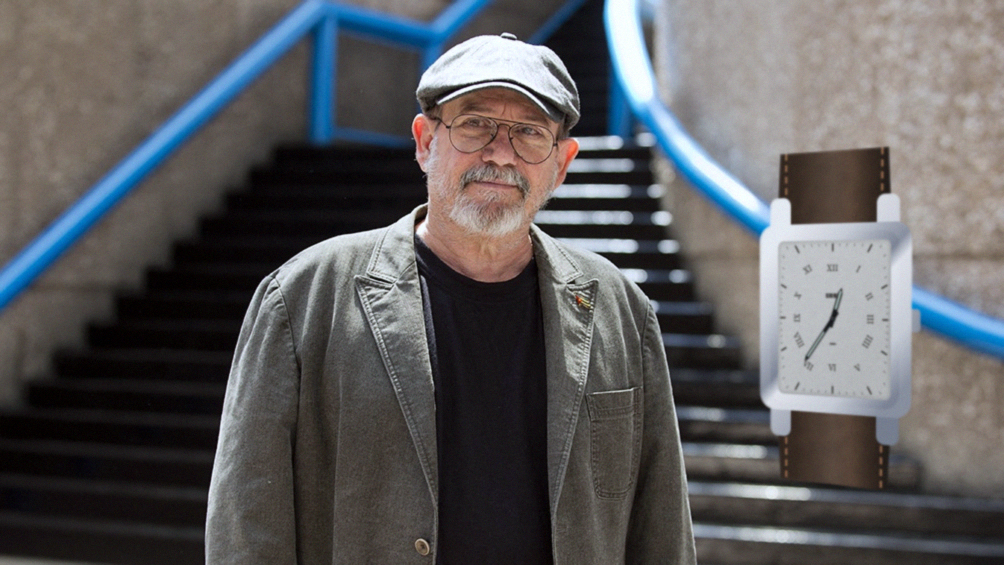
12:36
